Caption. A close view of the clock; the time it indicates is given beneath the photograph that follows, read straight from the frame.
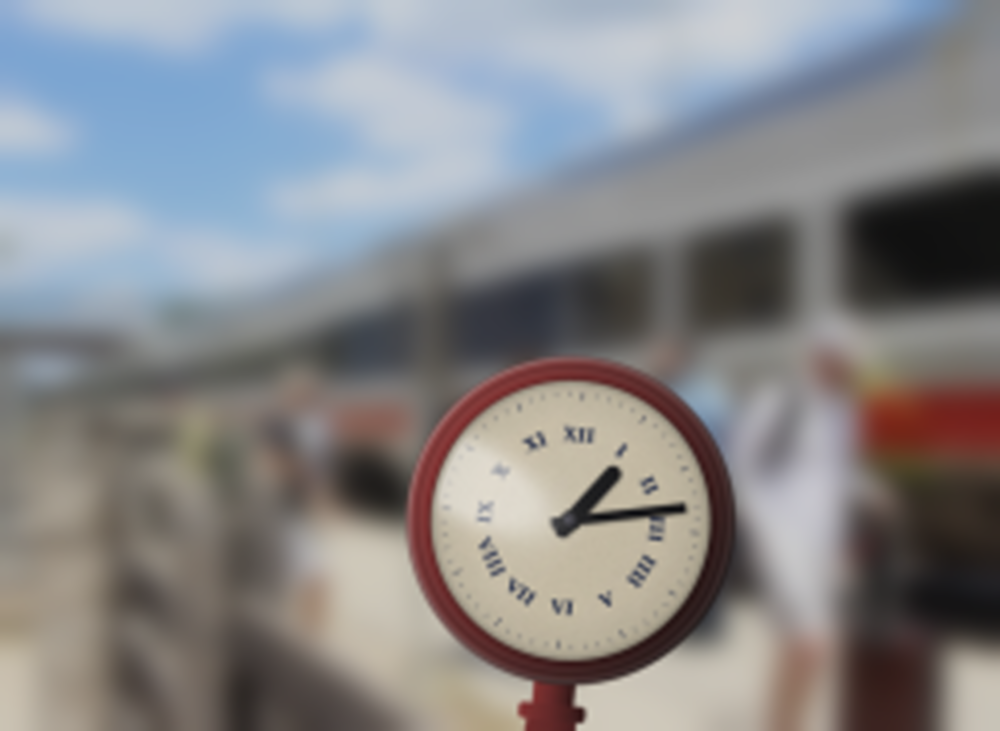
1:13
